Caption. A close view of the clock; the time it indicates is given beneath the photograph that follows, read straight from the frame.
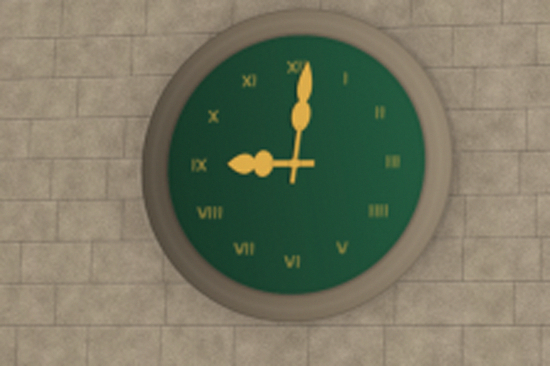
9:01
